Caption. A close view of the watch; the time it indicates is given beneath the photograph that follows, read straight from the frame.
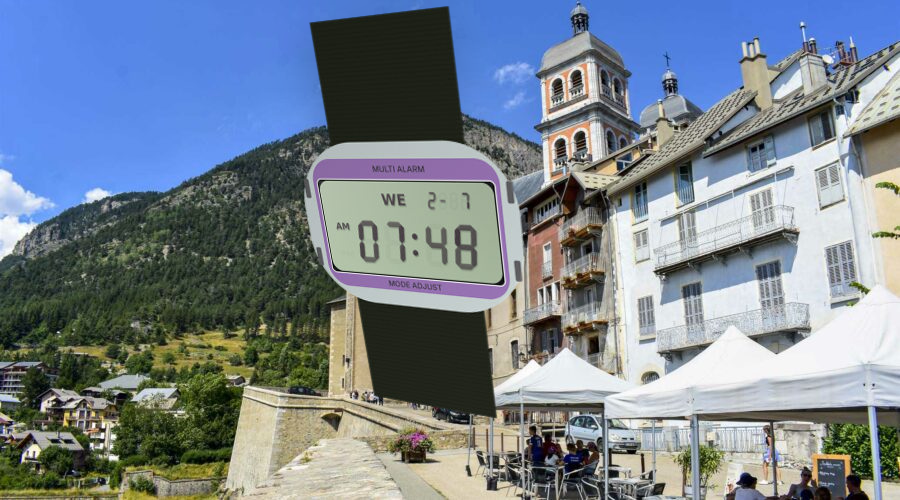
7:48
